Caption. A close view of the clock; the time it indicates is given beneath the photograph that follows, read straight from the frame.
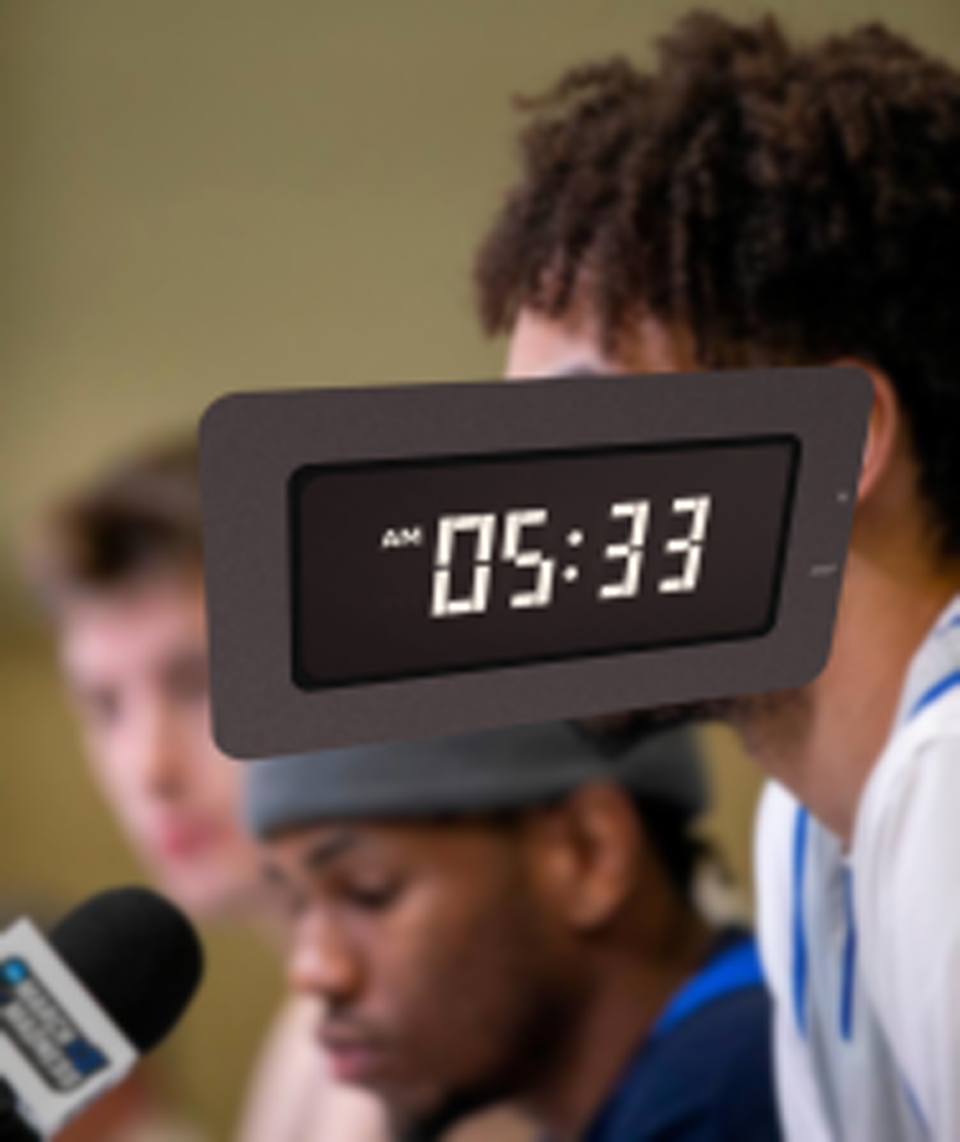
5:33
